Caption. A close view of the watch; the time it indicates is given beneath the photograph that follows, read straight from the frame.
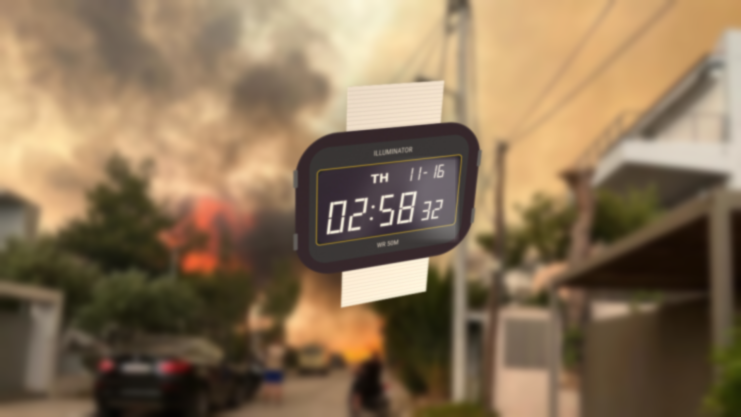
2:58:32
